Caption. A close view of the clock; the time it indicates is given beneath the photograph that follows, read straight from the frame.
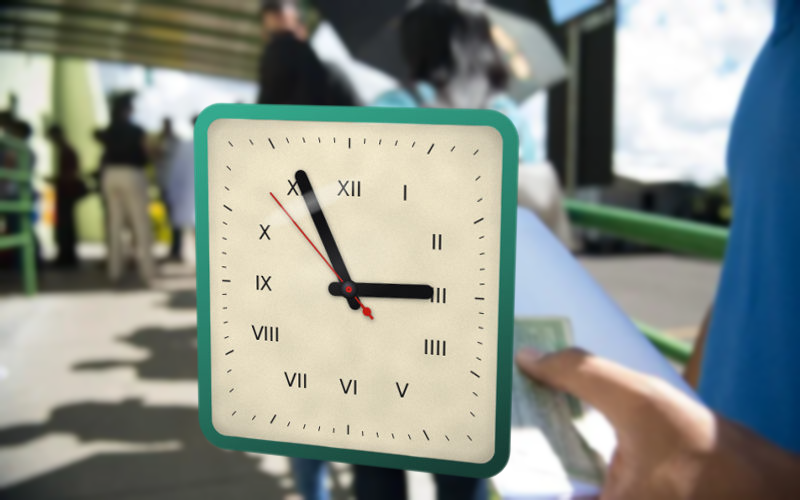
2:55:53
